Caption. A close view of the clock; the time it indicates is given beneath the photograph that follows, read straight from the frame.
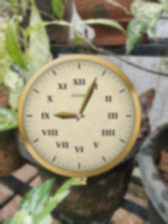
9:04
